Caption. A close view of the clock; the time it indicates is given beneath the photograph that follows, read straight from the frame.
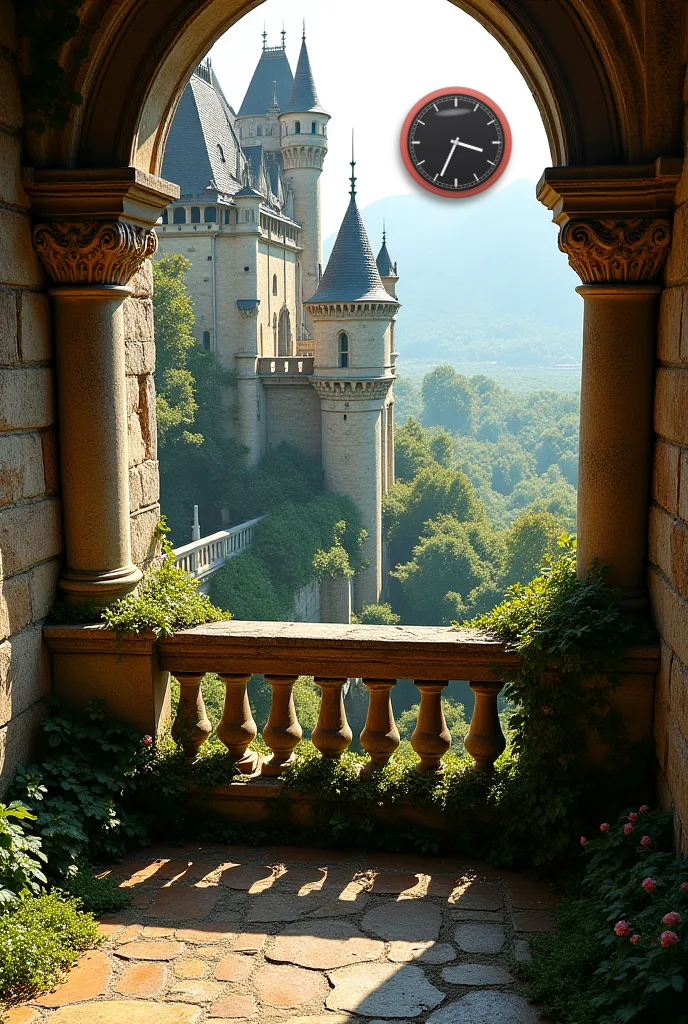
3:34
